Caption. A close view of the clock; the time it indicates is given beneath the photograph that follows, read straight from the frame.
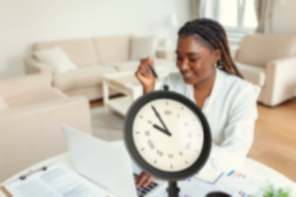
9:55
